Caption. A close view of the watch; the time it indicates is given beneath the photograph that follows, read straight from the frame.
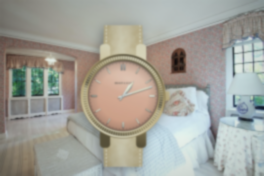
1:12
